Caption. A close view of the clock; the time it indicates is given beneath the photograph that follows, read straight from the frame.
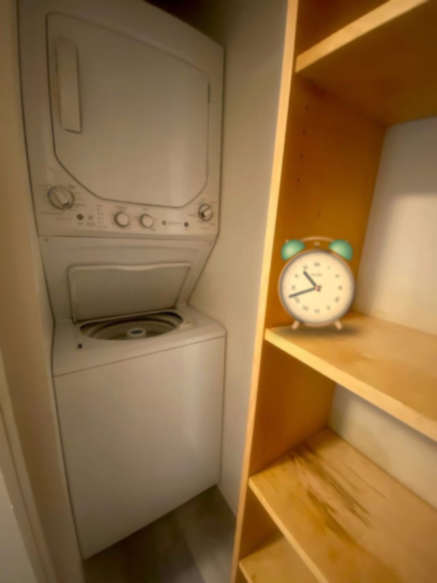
10:42
